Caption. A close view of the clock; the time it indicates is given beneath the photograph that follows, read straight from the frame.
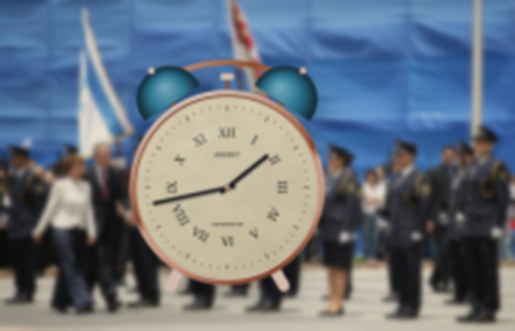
1:43
